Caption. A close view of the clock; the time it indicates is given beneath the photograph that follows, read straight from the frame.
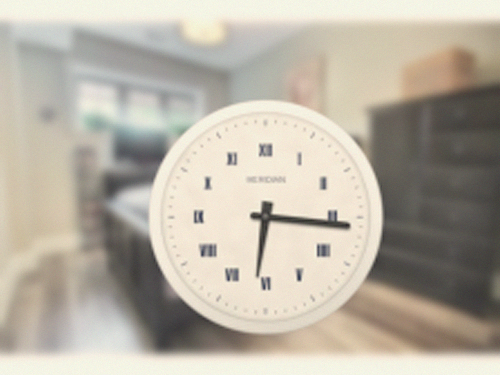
6:16
